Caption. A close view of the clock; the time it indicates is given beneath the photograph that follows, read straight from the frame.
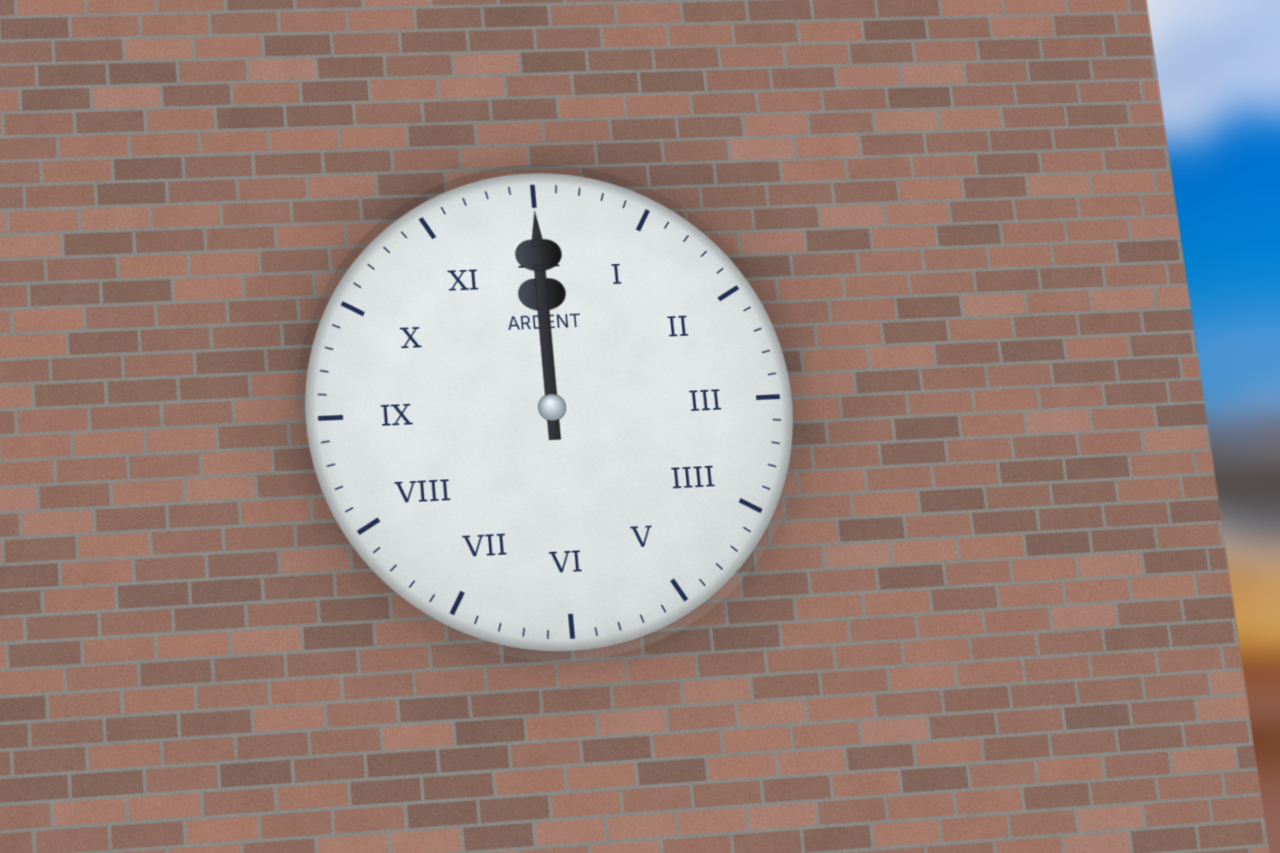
12:00
